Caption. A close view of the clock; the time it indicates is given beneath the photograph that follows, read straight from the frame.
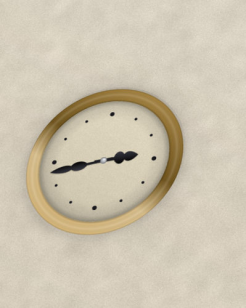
2:43
